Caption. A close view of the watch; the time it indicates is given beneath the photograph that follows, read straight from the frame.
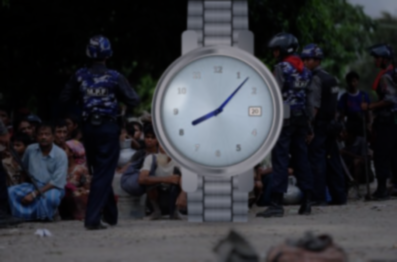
8:07
